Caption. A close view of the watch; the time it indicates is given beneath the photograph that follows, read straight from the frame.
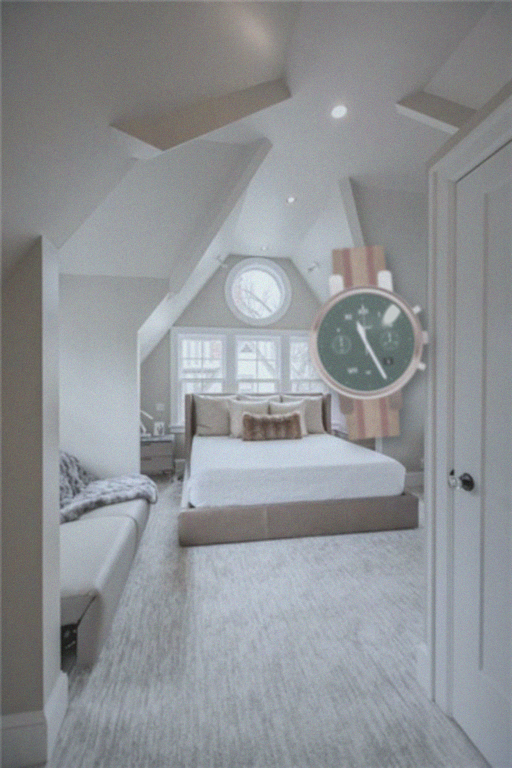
11:26
